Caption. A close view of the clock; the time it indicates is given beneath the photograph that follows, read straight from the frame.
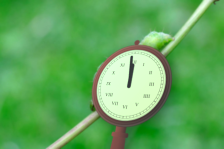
11:59
